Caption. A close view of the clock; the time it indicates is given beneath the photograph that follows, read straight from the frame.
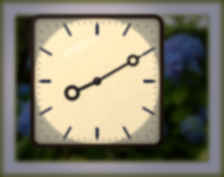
8:10
